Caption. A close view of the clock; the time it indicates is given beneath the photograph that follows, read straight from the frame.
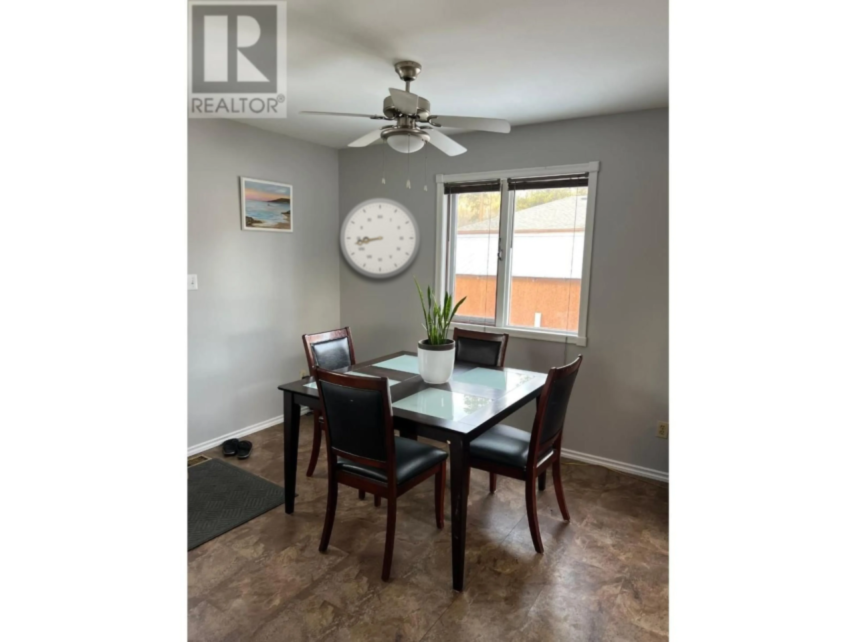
8:43
